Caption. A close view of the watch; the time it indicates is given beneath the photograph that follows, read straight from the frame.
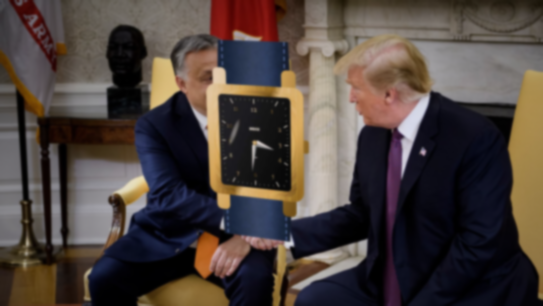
3:31
